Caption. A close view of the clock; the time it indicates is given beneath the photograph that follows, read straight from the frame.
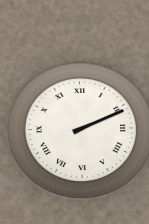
2:11
